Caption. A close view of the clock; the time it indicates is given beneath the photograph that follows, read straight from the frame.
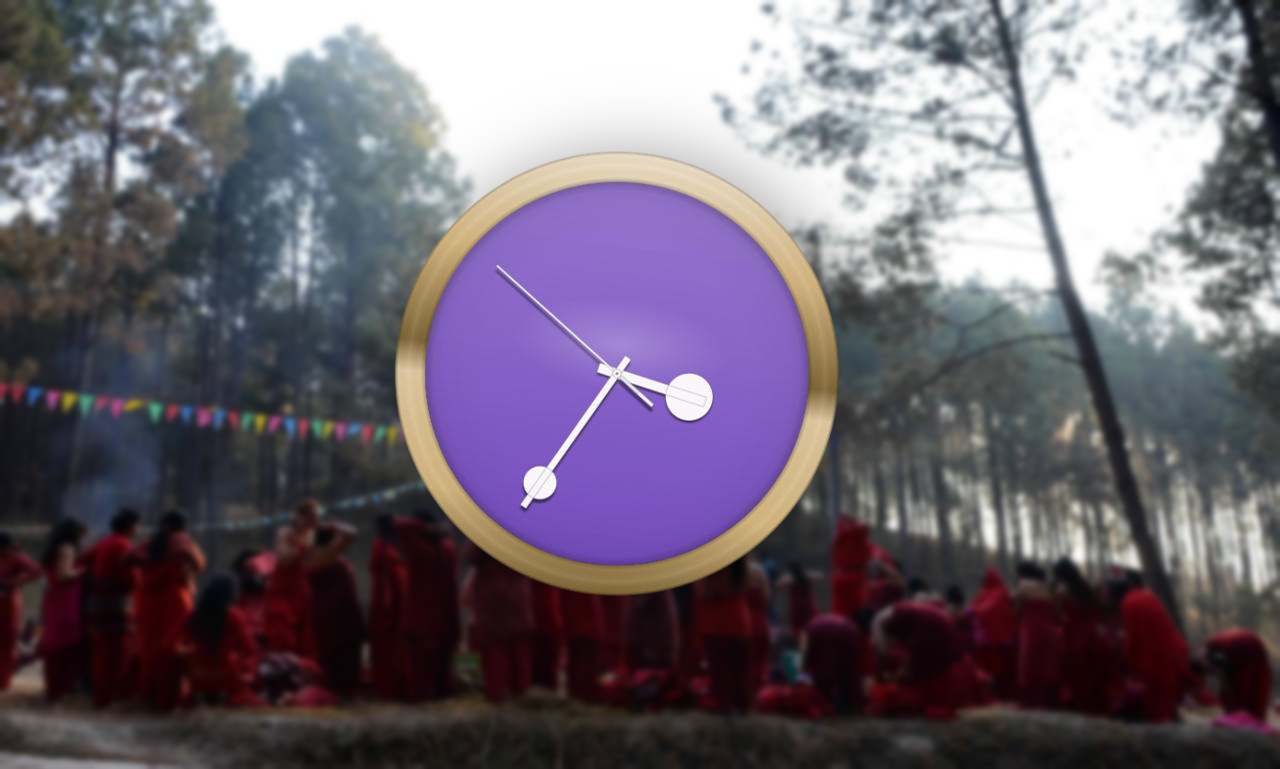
3:35:52
